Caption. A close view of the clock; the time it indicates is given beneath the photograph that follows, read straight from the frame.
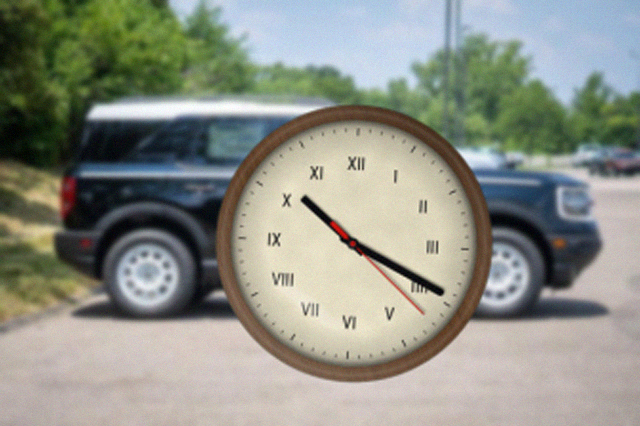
10:19:22
